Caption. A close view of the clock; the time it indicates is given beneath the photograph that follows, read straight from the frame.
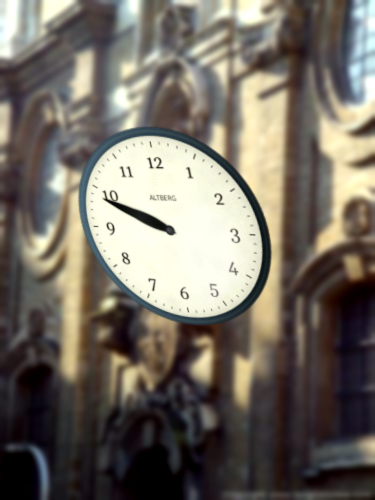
9:49
